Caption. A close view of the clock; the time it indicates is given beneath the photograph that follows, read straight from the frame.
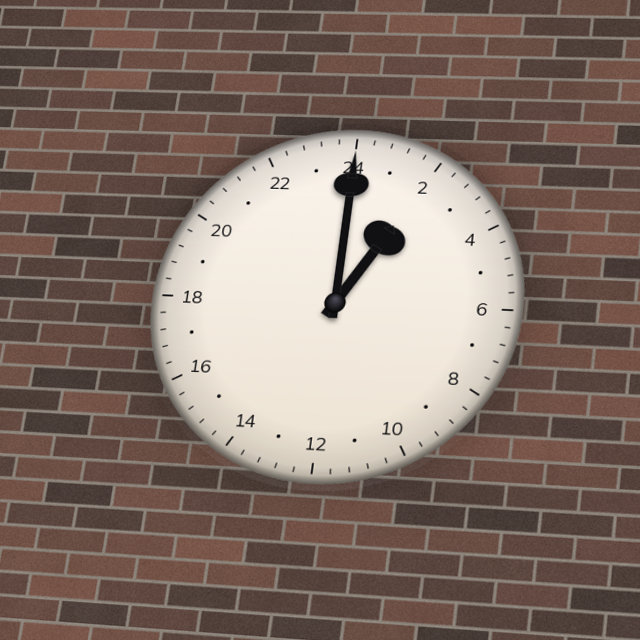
2:00
